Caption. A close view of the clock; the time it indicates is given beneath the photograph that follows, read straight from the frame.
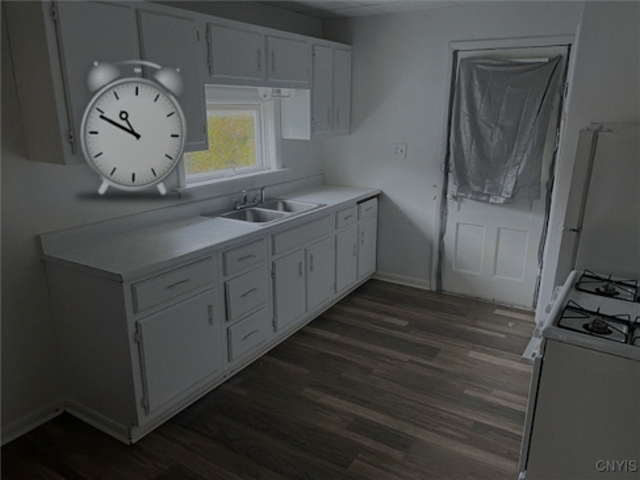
10:49
